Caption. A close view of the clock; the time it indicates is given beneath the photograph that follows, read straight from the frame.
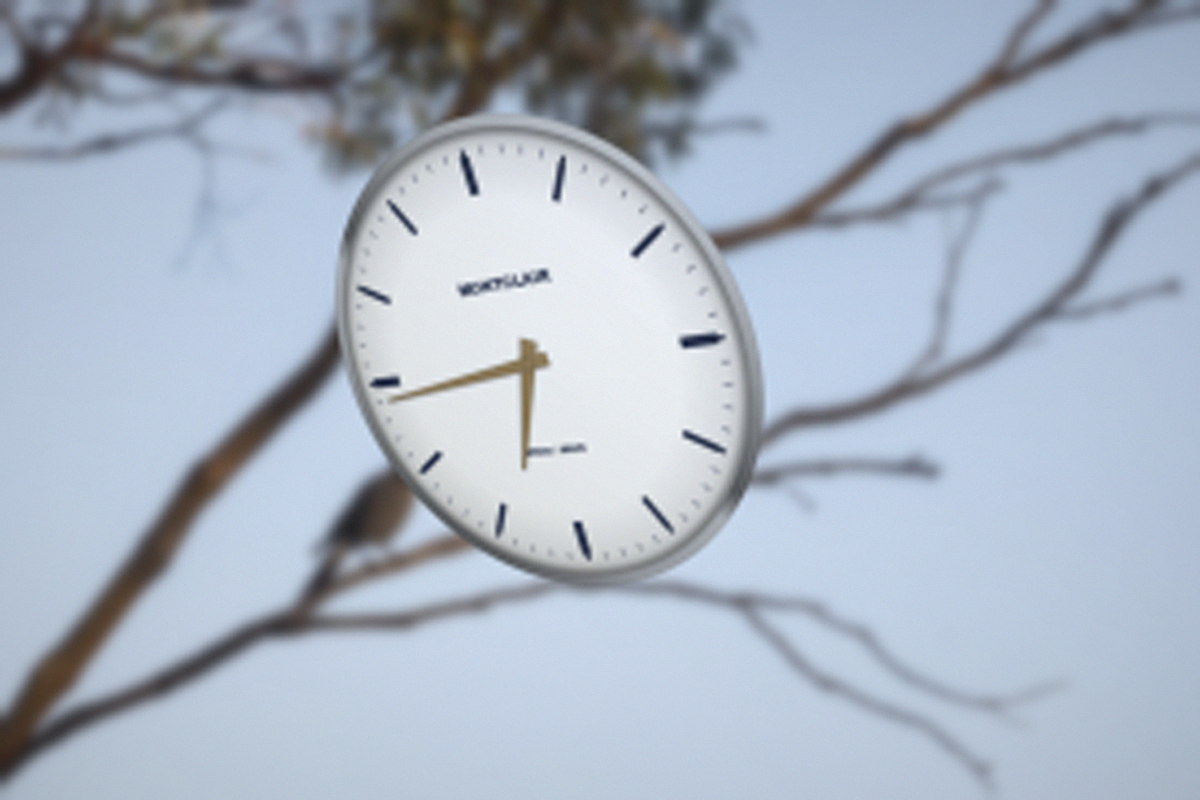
6:44
